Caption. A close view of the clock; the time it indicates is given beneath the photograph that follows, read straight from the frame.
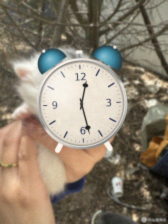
12:28
